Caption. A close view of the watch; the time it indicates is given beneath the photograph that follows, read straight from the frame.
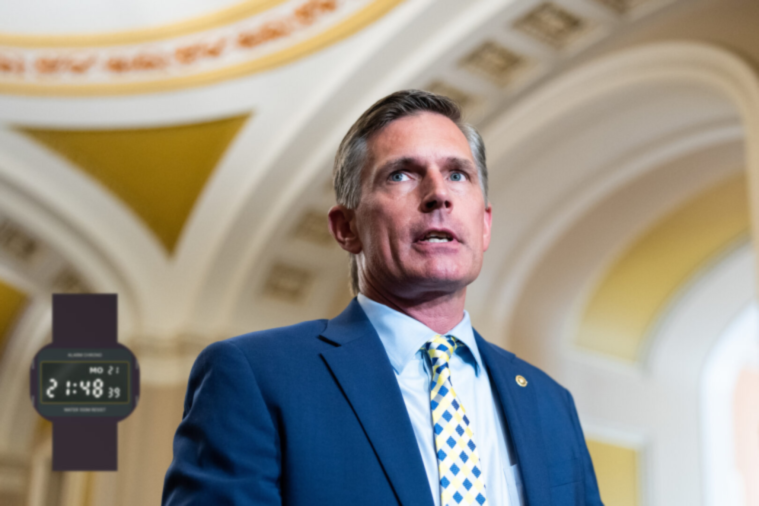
21:48
